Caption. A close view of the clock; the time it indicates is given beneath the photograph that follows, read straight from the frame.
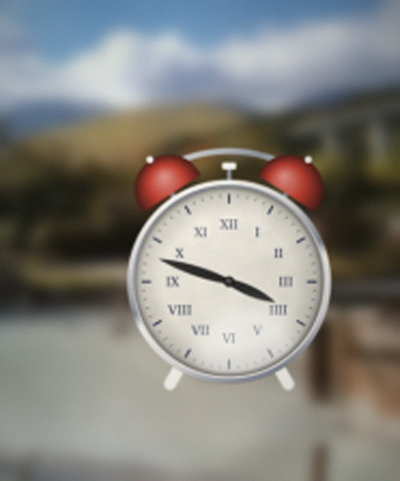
3:48
